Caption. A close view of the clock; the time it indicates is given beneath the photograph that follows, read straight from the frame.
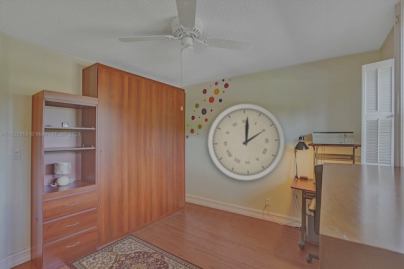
2:01
